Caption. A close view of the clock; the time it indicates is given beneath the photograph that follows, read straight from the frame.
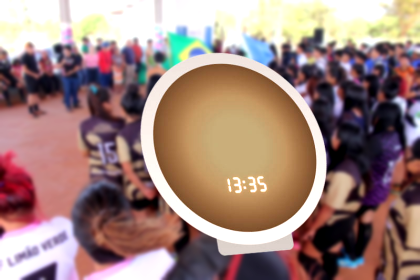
13:35
